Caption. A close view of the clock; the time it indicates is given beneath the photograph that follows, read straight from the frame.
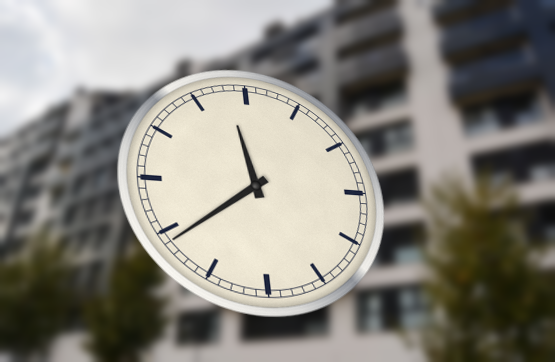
11:39
